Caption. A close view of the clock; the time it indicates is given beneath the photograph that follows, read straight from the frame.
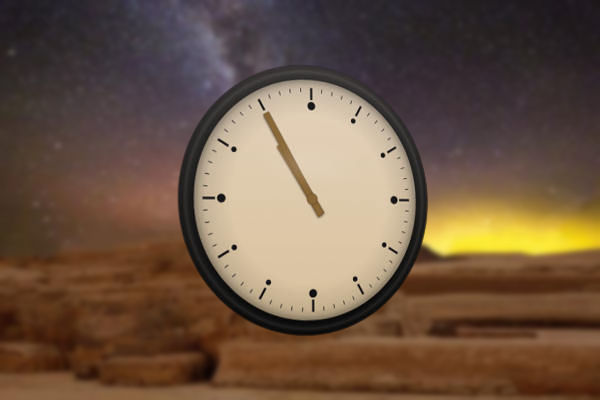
10:55
